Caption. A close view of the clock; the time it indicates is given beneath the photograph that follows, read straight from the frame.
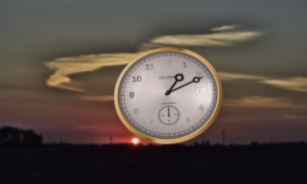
1:11
